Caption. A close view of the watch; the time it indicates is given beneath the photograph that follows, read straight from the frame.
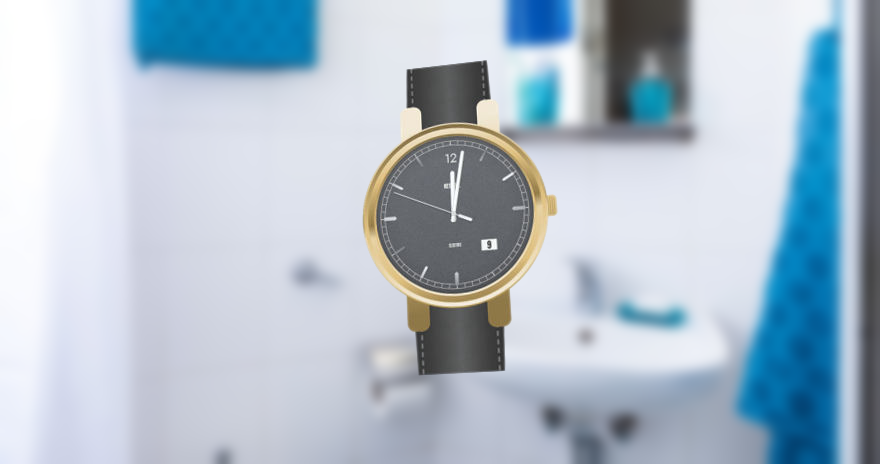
12:01:49
